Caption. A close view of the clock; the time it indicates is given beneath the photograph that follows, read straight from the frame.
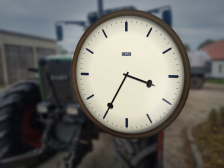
3:35
